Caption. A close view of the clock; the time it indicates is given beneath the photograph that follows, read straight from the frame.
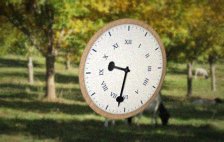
9:32
